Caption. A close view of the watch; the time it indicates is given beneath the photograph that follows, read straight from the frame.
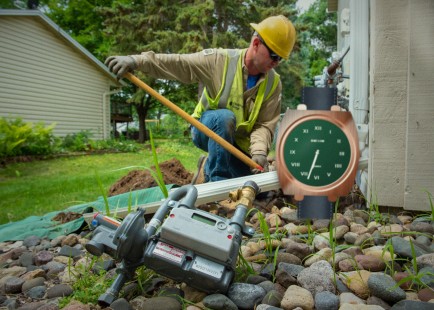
6:33
